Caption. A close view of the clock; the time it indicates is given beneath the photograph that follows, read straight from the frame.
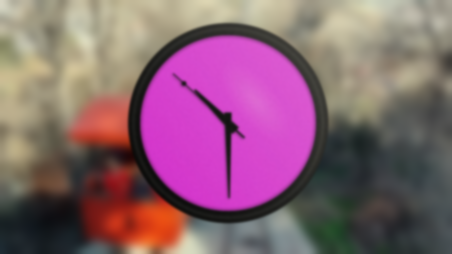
10:29:52
